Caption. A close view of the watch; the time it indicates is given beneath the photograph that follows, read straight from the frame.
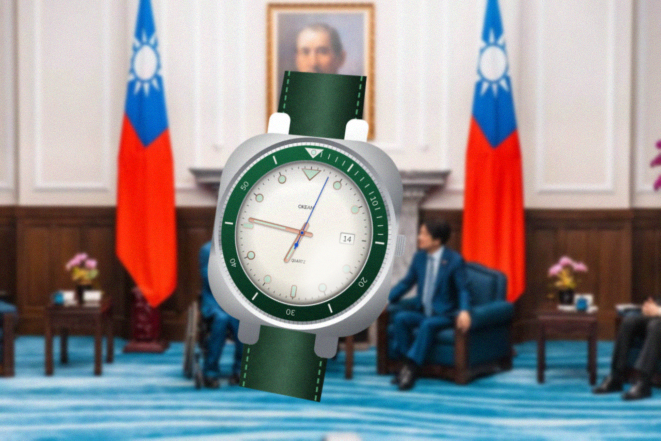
6:46:03
